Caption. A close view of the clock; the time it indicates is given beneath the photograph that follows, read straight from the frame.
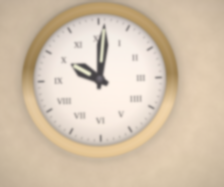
10:01
